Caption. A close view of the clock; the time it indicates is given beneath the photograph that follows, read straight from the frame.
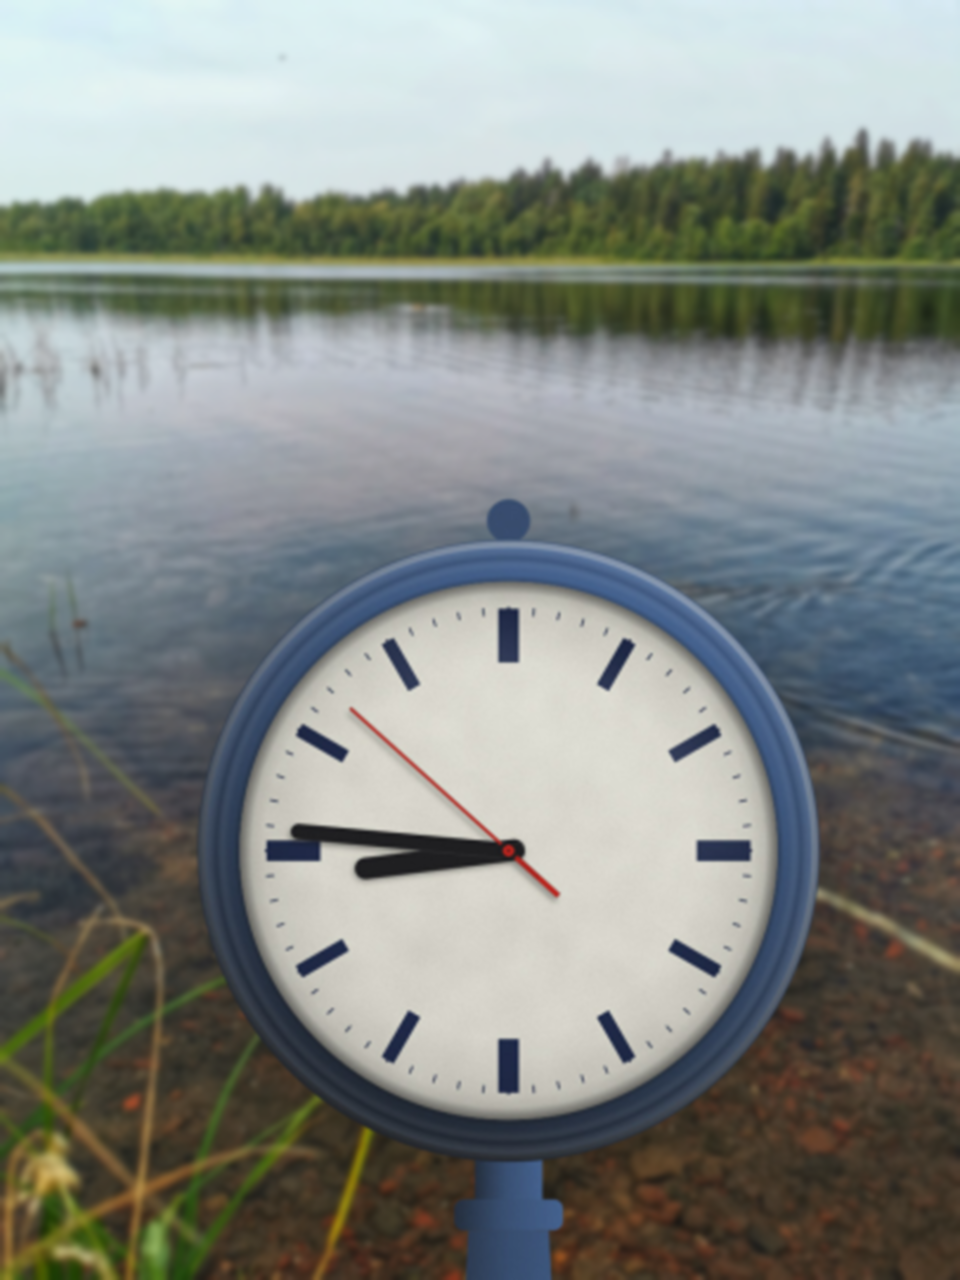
8:45:52
